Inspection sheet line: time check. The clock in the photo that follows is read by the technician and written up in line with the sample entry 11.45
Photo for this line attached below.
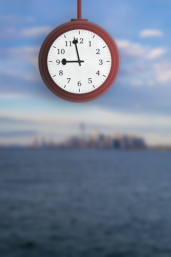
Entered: 8.58
